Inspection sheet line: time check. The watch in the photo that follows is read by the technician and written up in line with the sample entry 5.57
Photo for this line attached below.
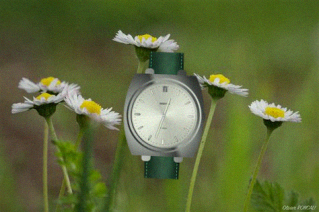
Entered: 12.33
